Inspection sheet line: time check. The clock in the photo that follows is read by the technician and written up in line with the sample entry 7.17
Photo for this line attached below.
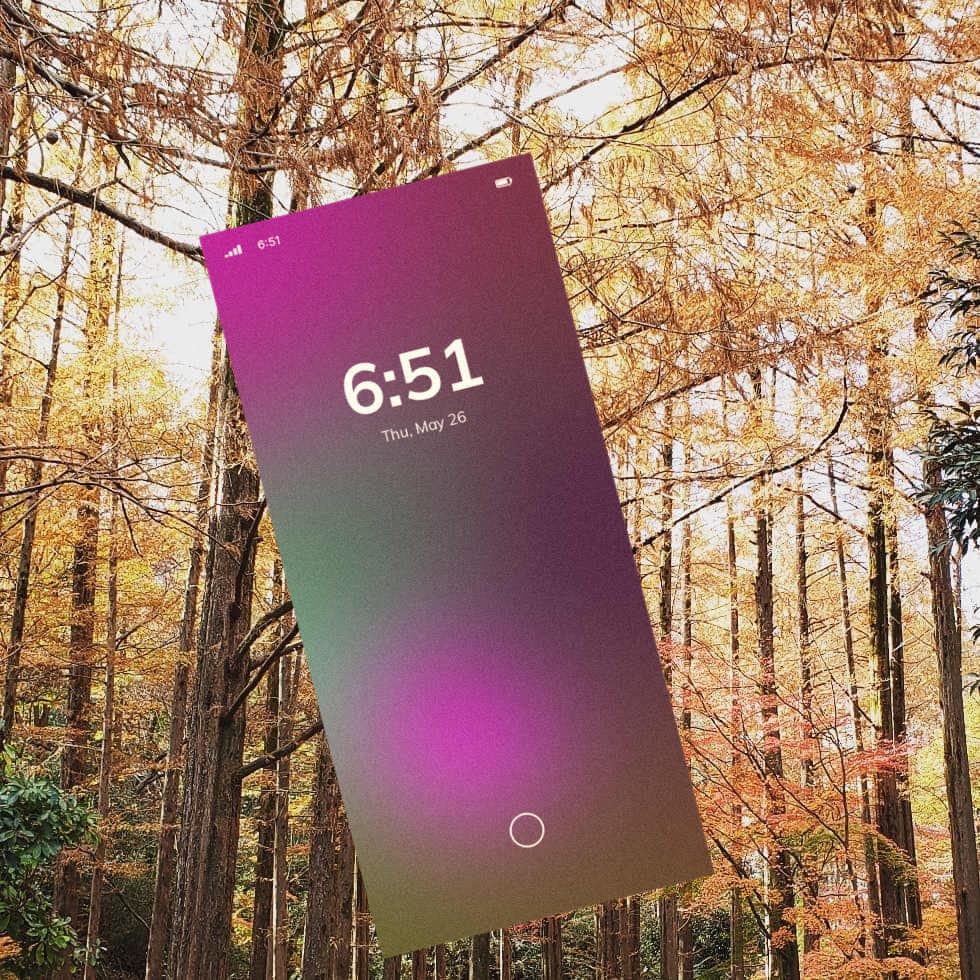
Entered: 6.51
